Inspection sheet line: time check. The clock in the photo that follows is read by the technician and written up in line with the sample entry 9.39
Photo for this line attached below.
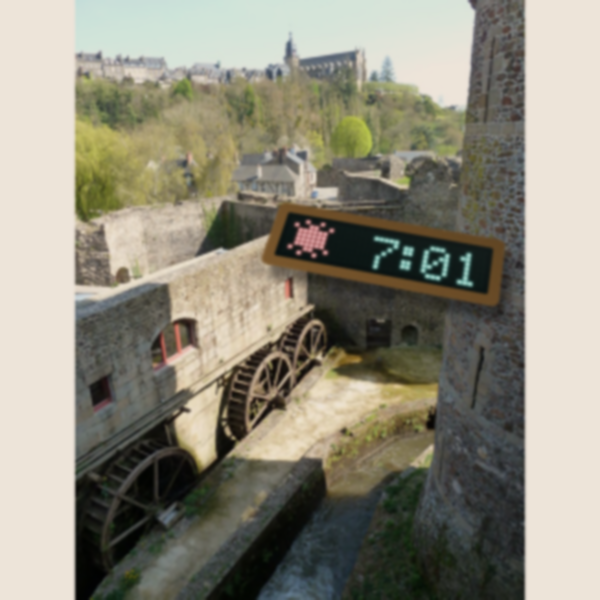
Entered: 7.01
